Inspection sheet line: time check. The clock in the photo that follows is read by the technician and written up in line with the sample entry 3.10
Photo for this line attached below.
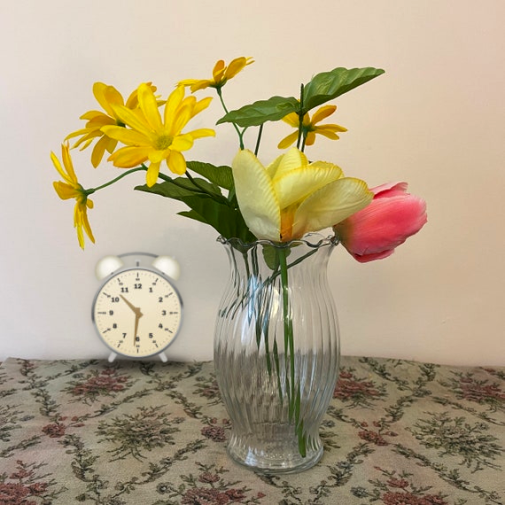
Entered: 10.31
